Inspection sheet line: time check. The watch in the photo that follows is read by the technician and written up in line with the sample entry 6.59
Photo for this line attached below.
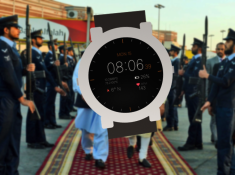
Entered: 8.06
